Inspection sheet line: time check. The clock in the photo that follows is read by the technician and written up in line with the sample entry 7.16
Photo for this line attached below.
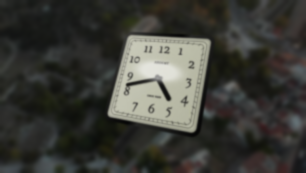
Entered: 4.42
